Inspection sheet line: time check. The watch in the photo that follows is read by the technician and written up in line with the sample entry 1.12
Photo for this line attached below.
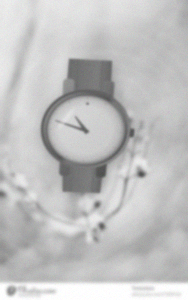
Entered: 10.48
